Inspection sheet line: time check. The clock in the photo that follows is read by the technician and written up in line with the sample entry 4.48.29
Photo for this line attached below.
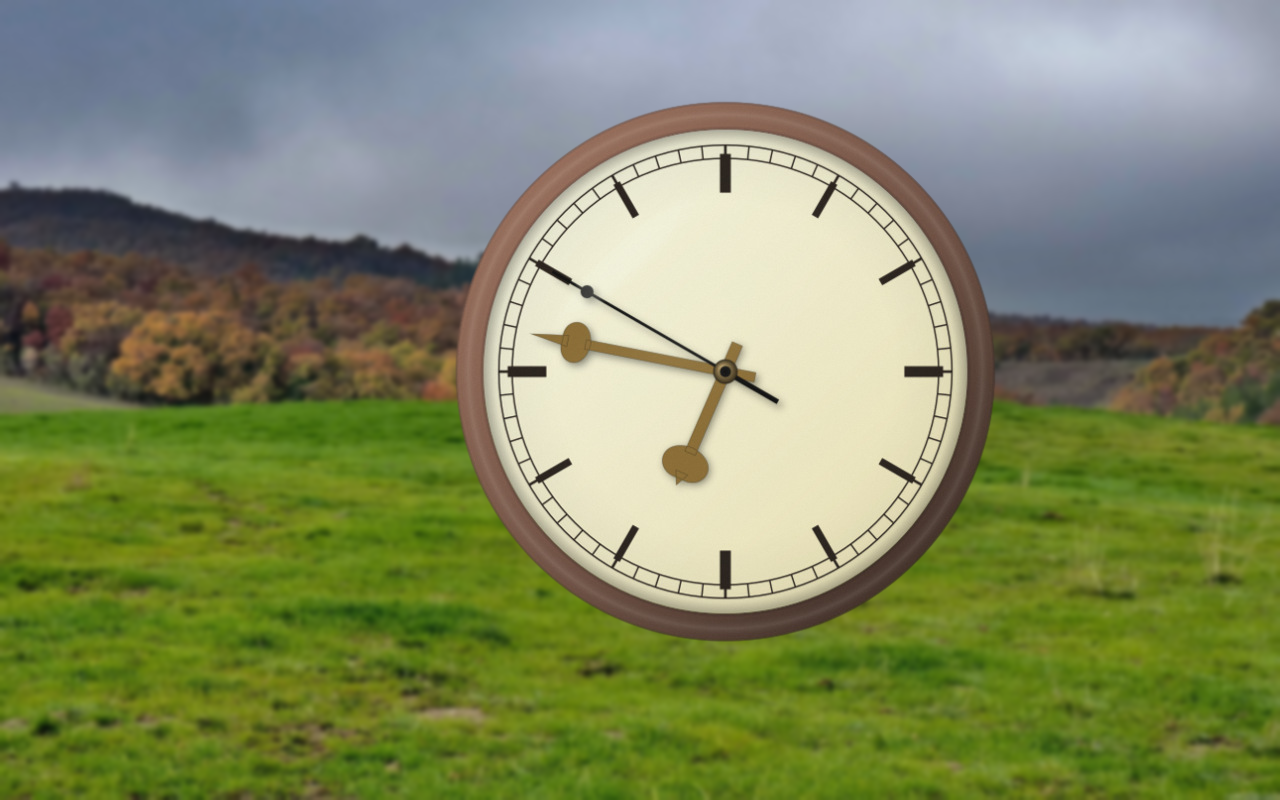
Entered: 6.46.50
